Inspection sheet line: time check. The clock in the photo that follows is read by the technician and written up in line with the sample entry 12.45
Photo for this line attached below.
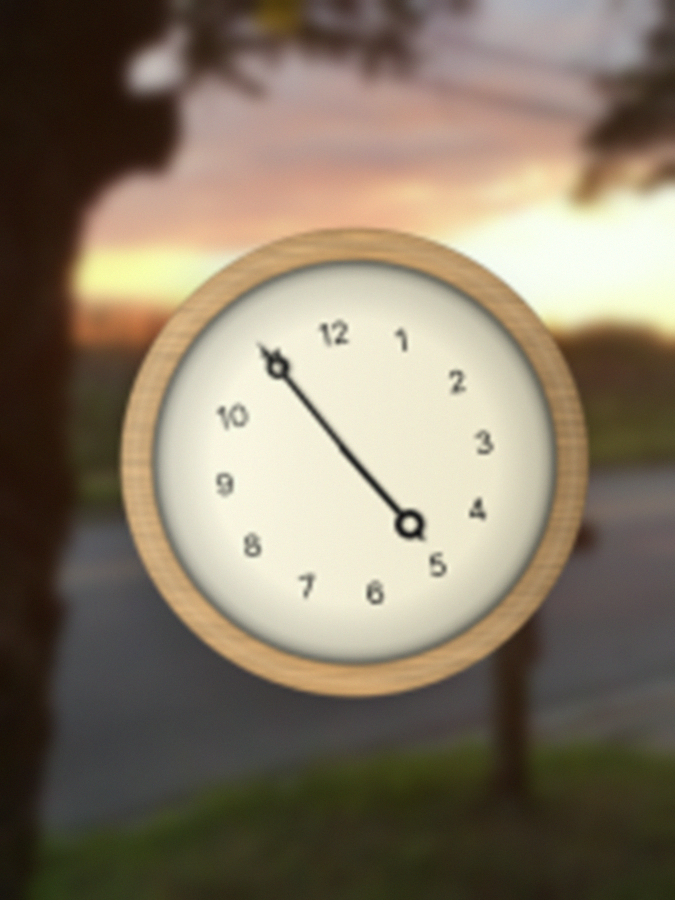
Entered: 4.55
